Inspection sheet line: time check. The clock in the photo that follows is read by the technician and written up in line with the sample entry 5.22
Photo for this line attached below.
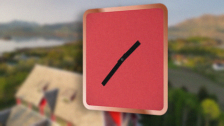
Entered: 1.37
